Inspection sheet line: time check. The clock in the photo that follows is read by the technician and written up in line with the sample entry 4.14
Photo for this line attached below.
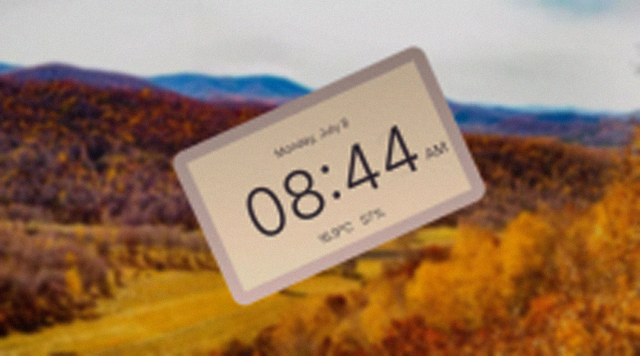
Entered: 8.44
